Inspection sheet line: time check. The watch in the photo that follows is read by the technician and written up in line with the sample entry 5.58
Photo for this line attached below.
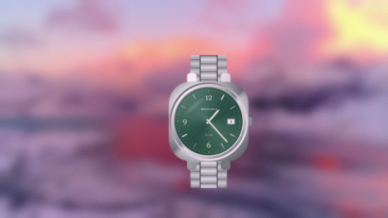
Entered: 1.23
